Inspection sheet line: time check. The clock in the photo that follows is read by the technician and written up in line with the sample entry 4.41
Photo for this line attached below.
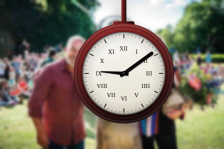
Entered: 9.09
